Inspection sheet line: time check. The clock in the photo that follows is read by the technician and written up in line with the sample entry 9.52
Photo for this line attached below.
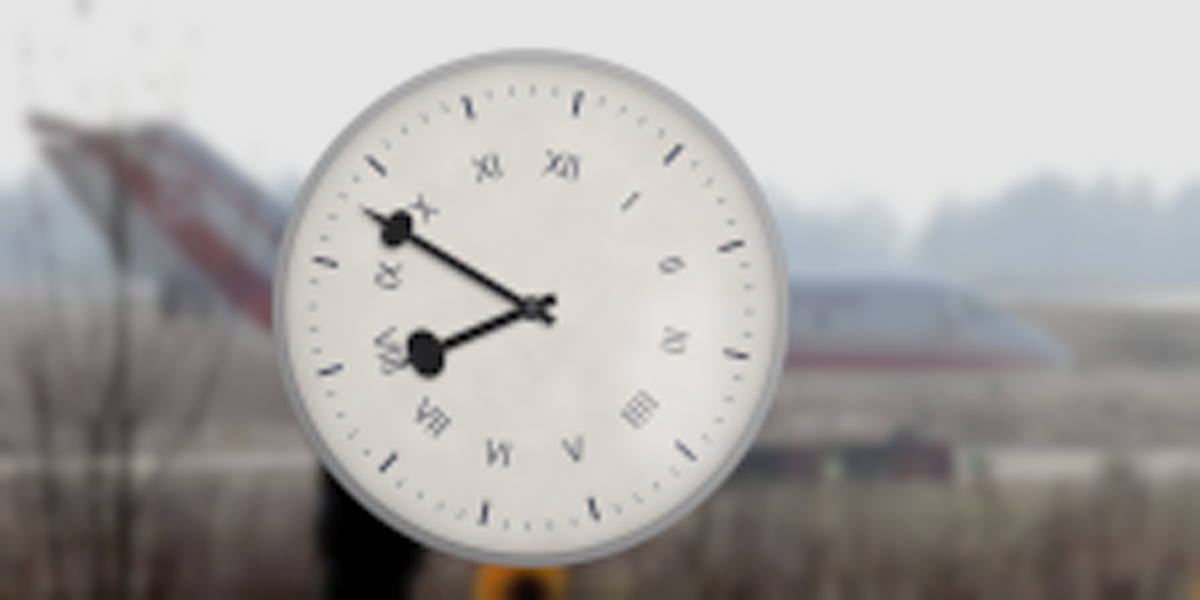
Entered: 7.48
